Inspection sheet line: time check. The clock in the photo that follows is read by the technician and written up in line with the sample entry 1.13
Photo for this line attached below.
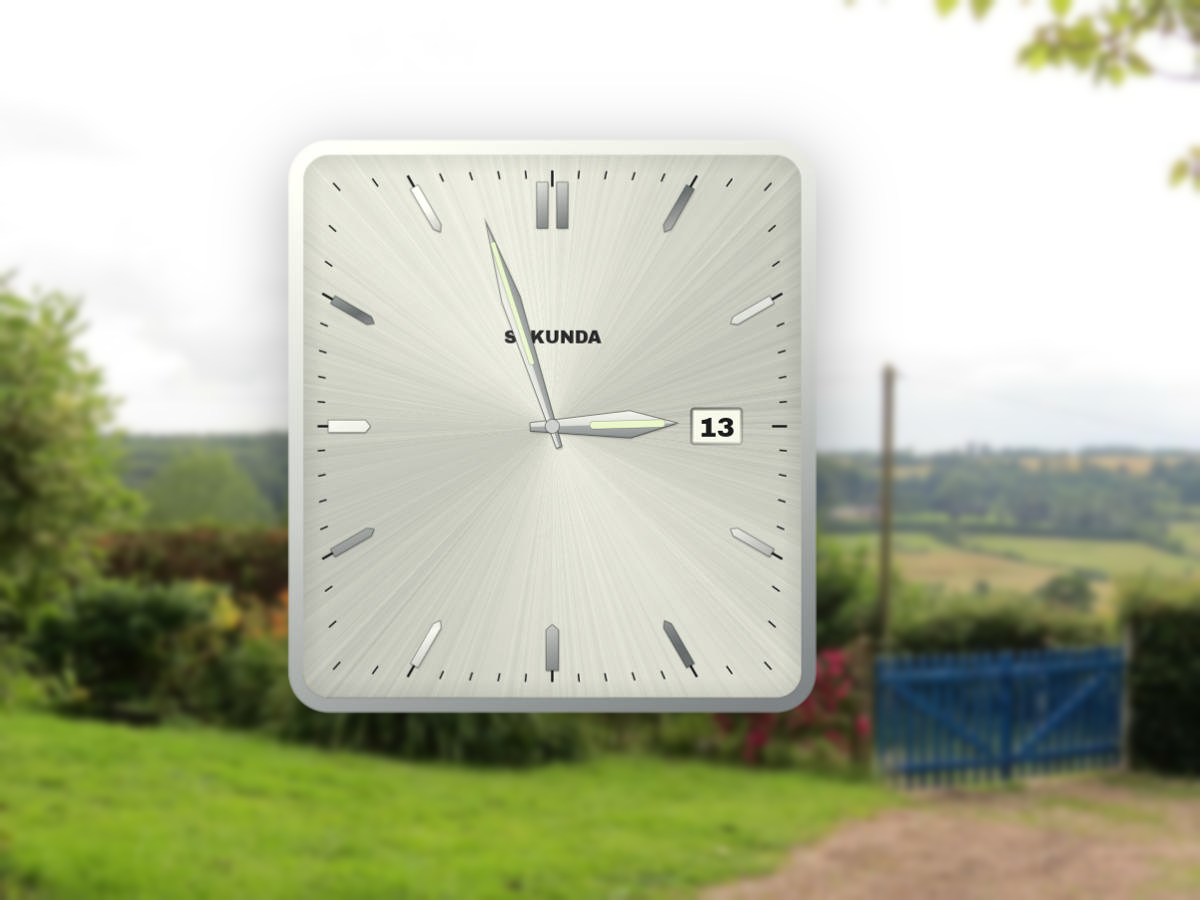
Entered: 2.57
